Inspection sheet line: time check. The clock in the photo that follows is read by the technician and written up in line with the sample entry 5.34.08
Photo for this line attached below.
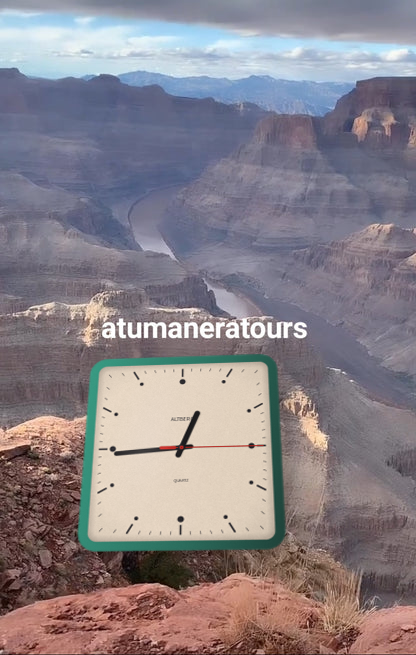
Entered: 12.44.15
